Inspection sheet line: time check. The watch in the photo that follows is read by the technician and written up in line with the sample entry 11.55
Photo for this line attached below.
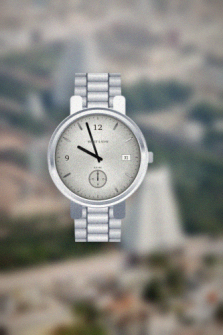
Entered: 9.57
